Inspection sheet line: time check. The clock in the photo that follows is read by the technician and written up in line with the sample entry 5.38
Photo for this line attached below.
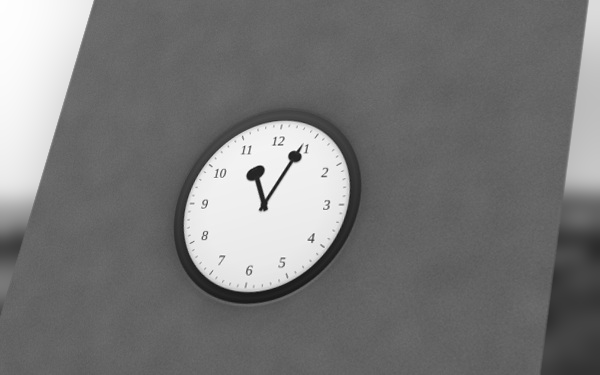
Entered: 11.04
